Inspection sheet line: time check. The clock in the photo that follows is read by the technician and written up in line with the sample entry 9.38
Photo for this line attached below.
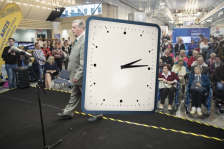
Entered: 2.14
